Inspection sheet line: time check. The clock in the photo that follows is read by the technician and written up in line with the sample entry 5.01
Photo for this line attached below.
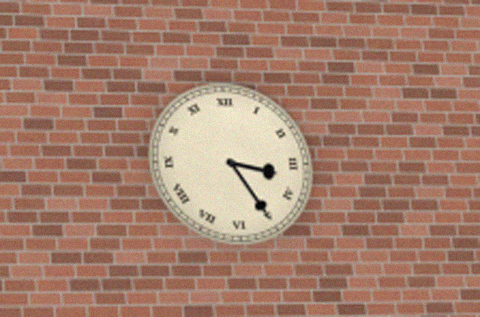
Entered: 3.25
